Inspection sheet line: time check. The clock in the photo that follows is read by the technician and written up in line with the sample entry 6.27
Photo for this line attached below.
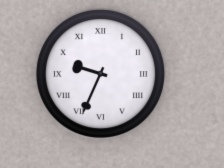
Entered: 9.34
